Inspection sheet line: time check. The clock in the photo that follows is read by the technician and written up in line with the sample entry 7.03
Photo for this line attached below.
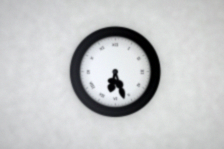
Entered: 6.27
